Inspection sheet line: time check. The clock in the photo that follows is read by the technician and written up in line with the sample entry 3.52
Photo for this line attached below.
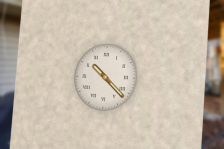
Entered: 10.22
